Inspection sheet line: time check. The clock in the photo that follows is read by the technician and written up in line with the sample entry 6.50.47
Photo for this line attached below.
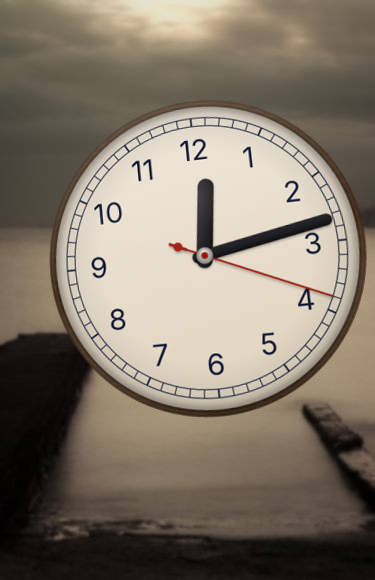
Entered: 12.13.19
